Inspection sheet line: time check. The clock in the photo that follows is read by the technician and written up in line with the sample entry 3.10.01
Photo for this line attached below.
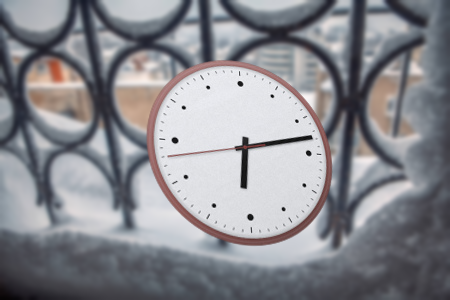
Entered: 6.12.43
